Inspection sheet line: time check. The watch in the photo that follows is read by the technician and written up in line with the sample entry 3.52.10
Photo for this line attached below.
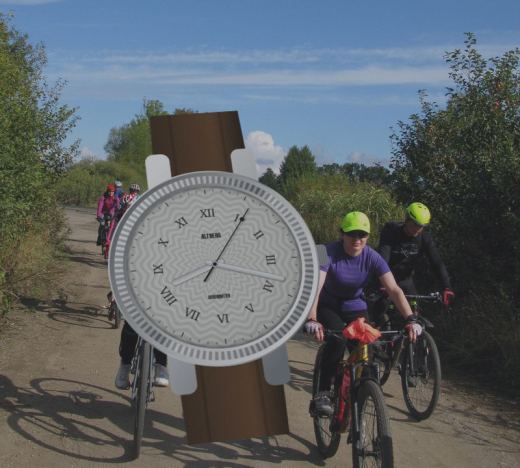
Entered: 8.18.06
